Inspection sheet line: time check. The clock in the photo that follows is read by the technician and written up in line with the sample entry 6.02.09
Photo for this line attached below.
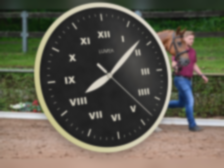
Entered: 8.08.23
